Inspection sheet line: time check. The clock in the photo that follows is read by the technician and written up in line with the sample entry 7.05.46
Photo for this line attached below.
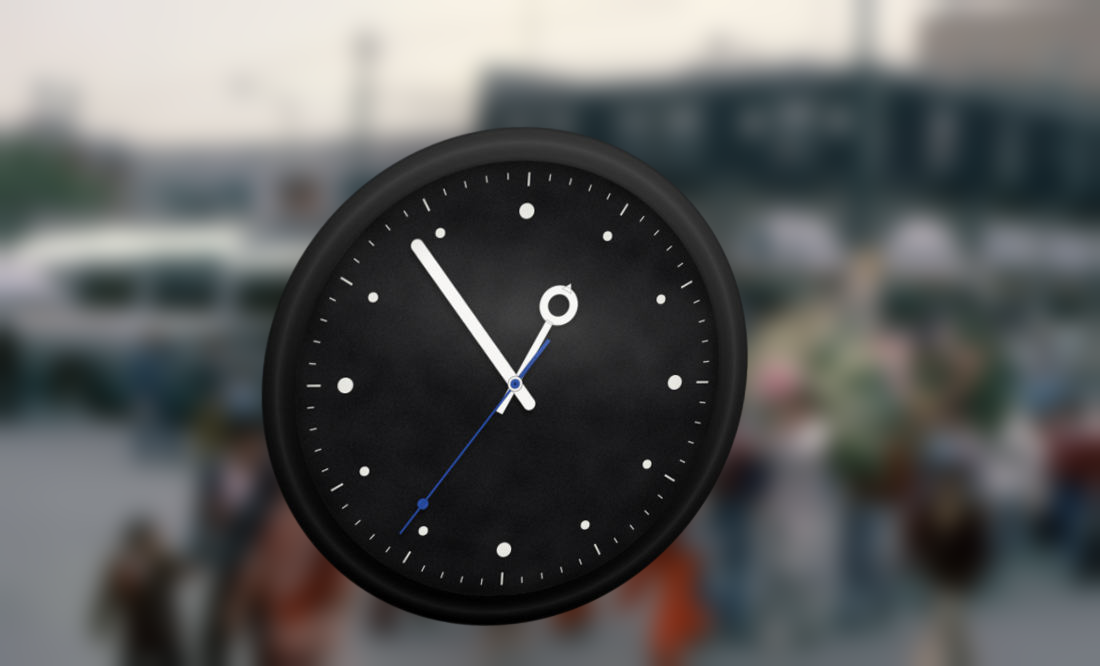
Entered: 12.53.36
